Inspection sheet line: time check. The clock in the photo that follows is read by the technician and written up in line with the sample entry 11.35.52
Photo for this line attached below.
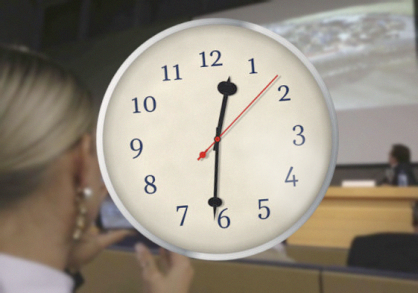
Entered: 12.31.08
